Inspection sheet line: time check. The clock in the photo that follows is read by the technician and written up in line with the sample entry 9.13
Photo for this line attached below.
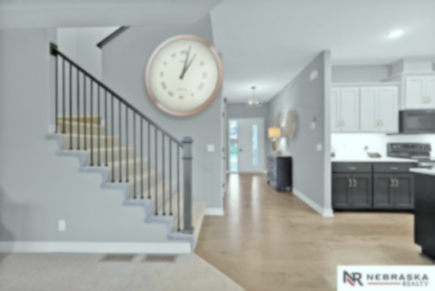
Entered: 1.02
